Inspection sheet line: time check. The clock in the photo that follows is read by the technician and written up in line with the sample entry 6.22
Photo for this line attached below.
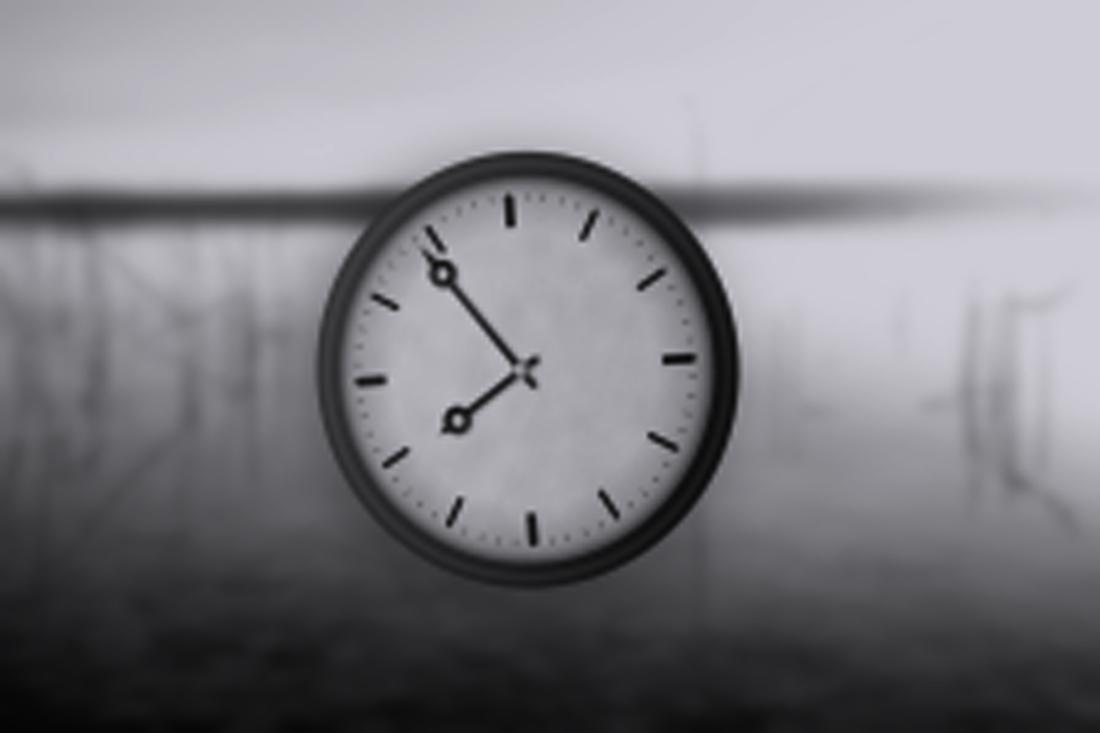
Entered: 7.54
